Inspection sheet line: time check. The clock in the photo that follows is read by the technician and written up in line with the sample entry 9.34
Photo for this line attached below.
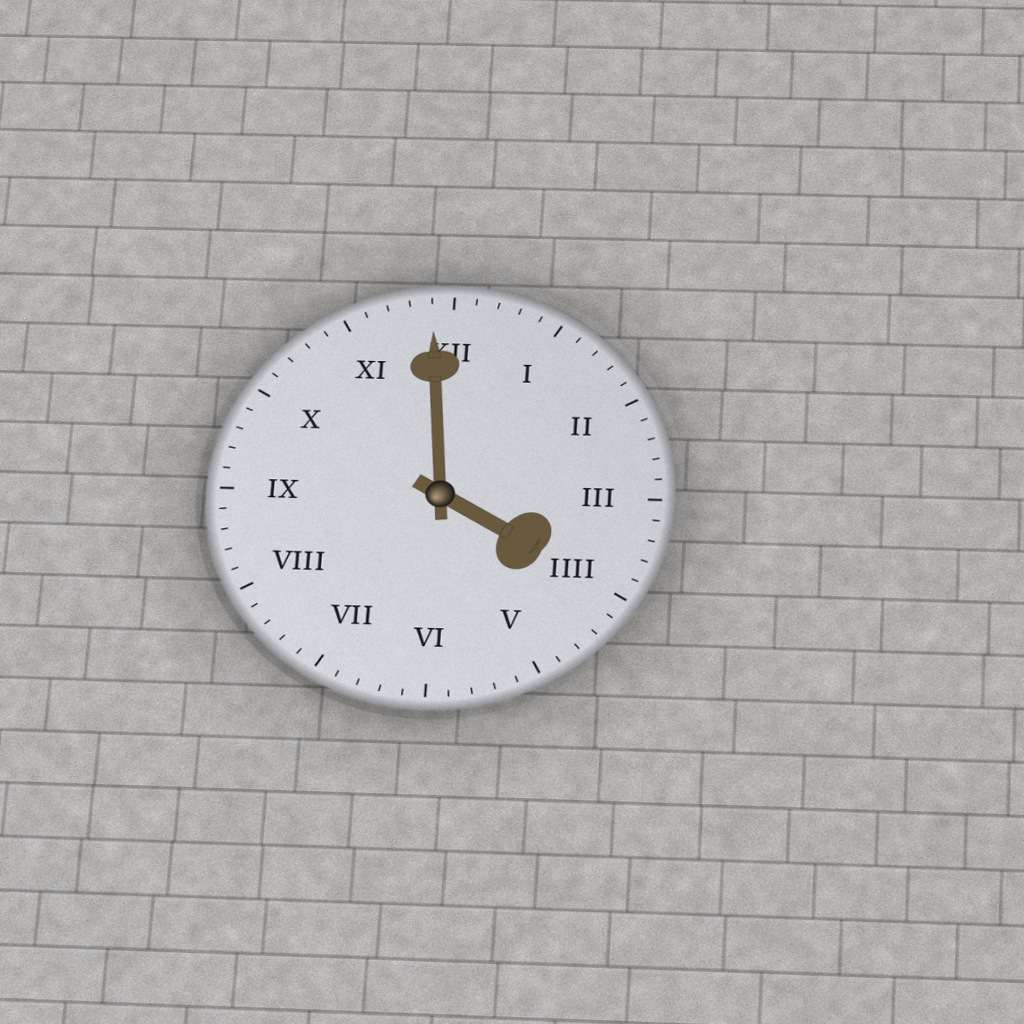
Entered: 3.59
